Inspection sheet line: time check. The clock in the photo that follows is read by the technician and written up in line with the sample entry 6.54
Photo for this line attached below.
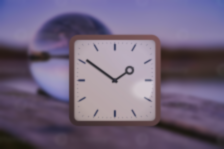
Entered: 1.51
